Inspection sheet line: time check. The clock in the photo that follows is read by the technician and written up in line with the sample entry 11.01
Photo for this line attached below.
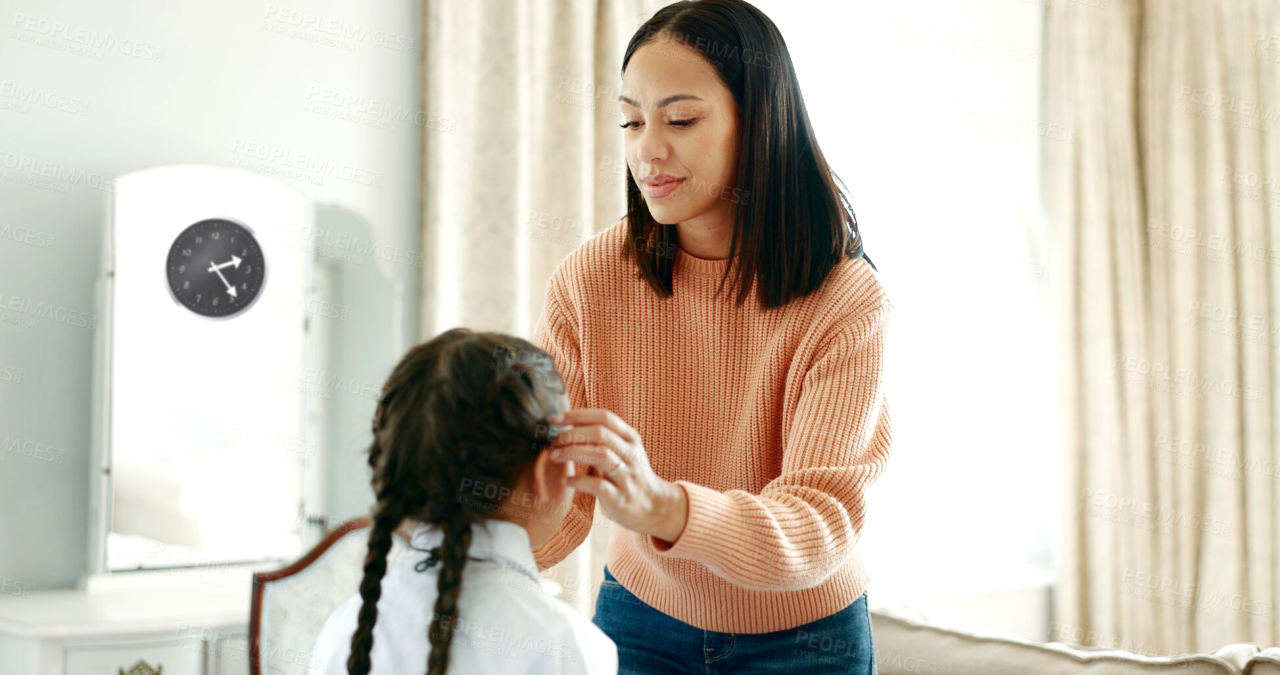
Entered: 2.24
